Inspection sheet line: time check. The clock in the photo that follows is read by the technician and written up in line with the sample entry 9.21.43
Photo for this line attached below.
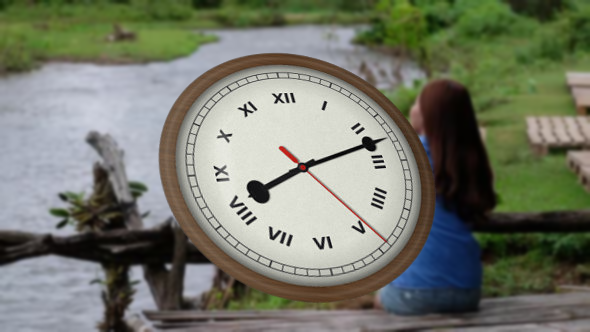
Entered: 8.12.24
